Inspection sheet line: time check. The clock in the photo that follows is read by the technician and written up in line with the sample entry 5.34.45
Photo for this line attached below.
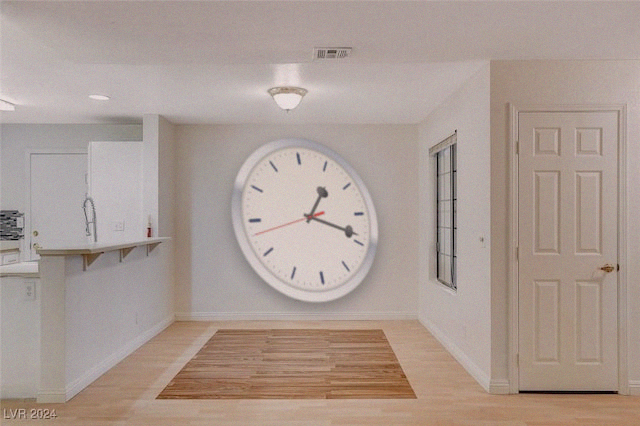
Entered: 1.18.43
